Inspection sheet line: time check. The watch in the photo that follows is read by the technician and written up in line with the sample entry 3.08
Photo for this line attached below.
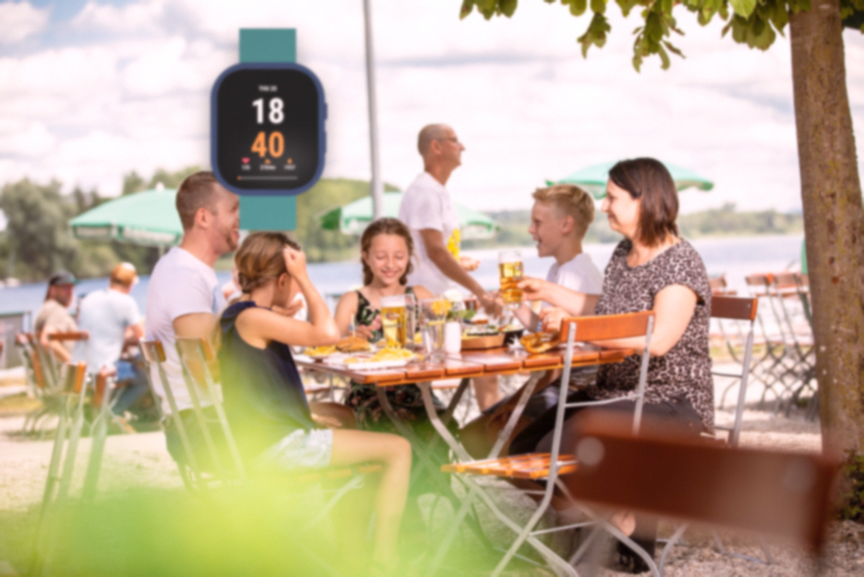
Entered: 18.40
